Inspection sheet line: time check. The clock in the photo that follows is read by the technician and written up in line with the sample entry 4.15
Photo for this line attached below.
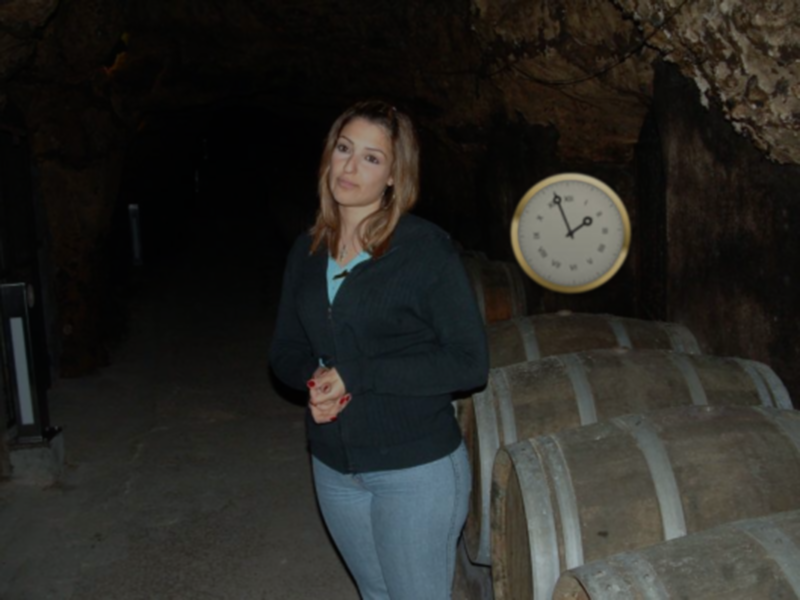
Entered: 1.57
